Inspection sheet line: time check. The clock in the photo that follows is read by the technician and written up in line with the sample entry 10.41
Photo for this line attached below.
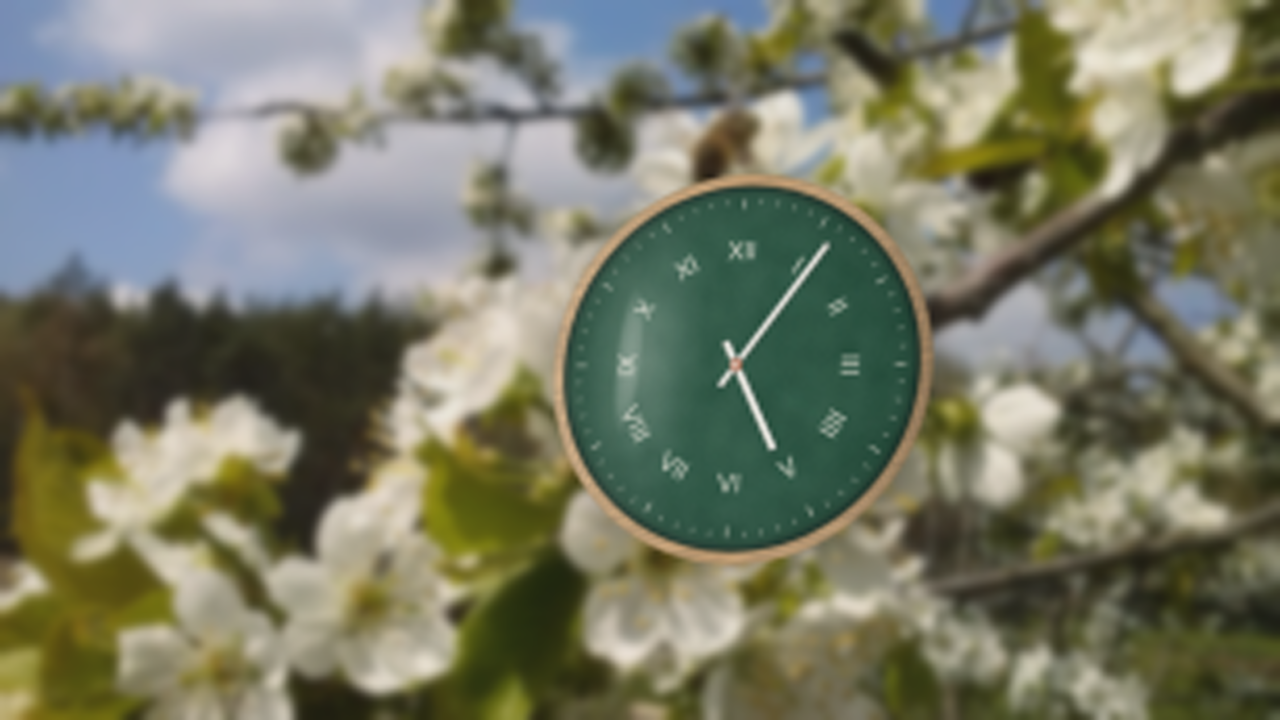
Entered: 5.06
